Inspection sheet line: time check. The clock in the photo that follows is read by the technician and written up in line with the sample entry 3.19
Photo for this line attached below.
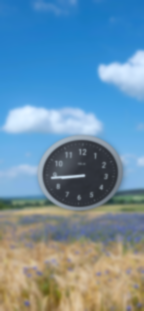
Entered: 8.44
